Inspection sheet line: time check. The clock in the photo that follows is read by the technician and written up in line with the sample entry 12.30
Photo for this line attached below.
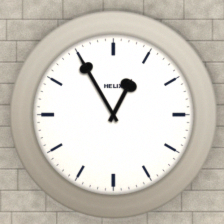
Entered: 12.55
